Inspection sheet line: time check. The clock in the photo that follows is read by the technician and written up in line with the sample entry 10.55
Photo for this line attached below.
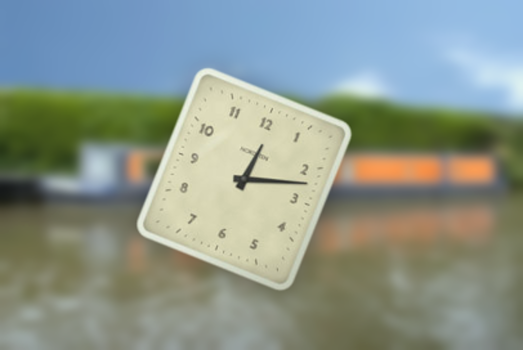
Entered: 12.12
